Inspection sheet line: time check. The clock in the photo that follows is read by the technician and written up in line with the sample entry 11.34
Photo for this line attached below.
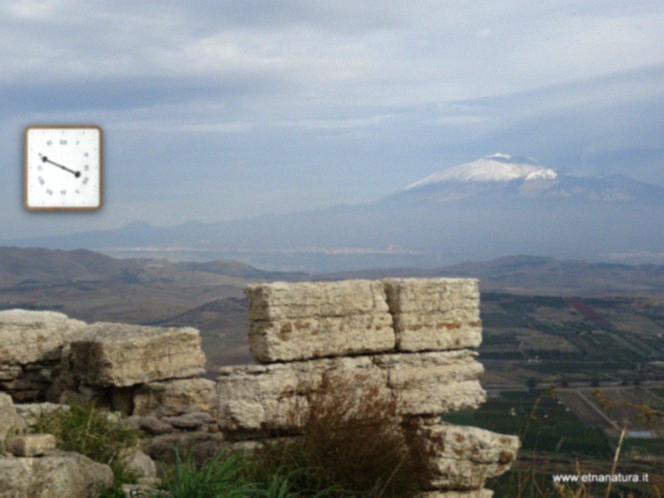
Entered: 3.49
